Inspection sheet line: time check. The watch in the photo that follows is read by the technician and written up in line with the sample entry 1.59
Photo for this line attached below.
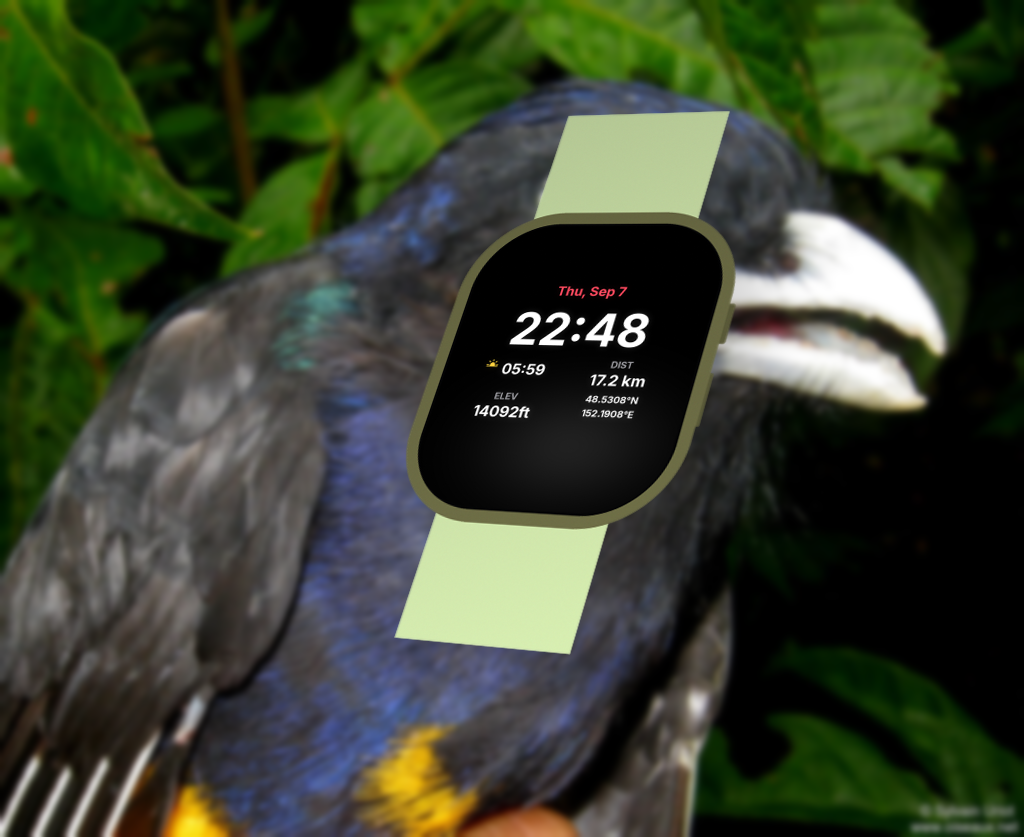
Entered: 22.48
